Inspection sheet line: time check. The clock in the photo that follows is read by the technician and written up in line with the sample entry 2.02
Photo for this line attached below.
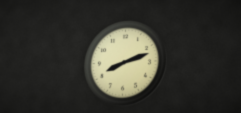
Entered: 8.12
